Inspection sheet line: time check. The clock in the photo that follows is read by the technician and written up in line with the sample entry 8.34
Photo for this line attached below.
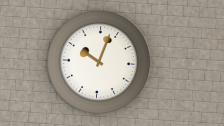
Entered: 10.03
